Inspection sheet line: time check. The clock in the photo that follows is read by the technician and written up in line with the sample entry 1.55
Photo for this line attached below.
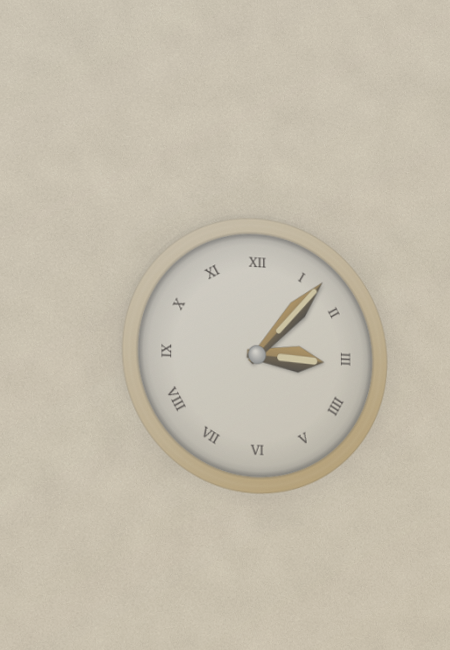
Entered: 3.07
